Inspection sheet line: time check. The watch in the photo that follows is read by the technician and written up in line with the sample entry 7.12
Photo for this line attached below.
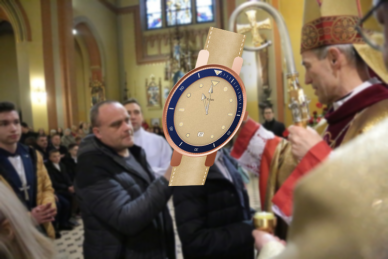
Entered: 10.59
